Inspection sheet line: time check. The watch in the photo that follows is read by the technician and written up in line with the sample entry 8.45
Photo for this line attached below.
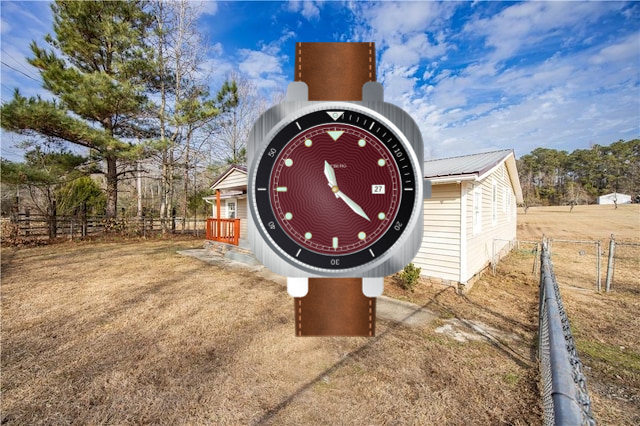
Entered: 11.22
